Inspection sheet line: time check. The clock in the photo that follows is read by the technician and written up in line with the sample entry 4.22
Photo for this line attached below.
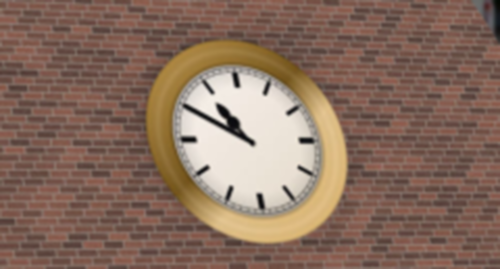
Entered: 10.50
